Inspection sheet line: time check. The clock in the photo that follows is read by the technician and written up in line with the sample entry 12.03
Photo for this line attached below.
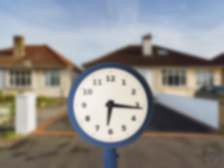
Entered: 6.16
